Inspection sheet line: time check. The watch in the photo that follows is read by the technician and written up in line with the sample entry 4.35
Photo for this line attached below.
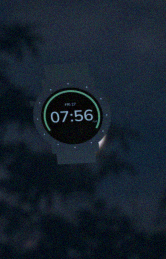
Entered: 7.56
